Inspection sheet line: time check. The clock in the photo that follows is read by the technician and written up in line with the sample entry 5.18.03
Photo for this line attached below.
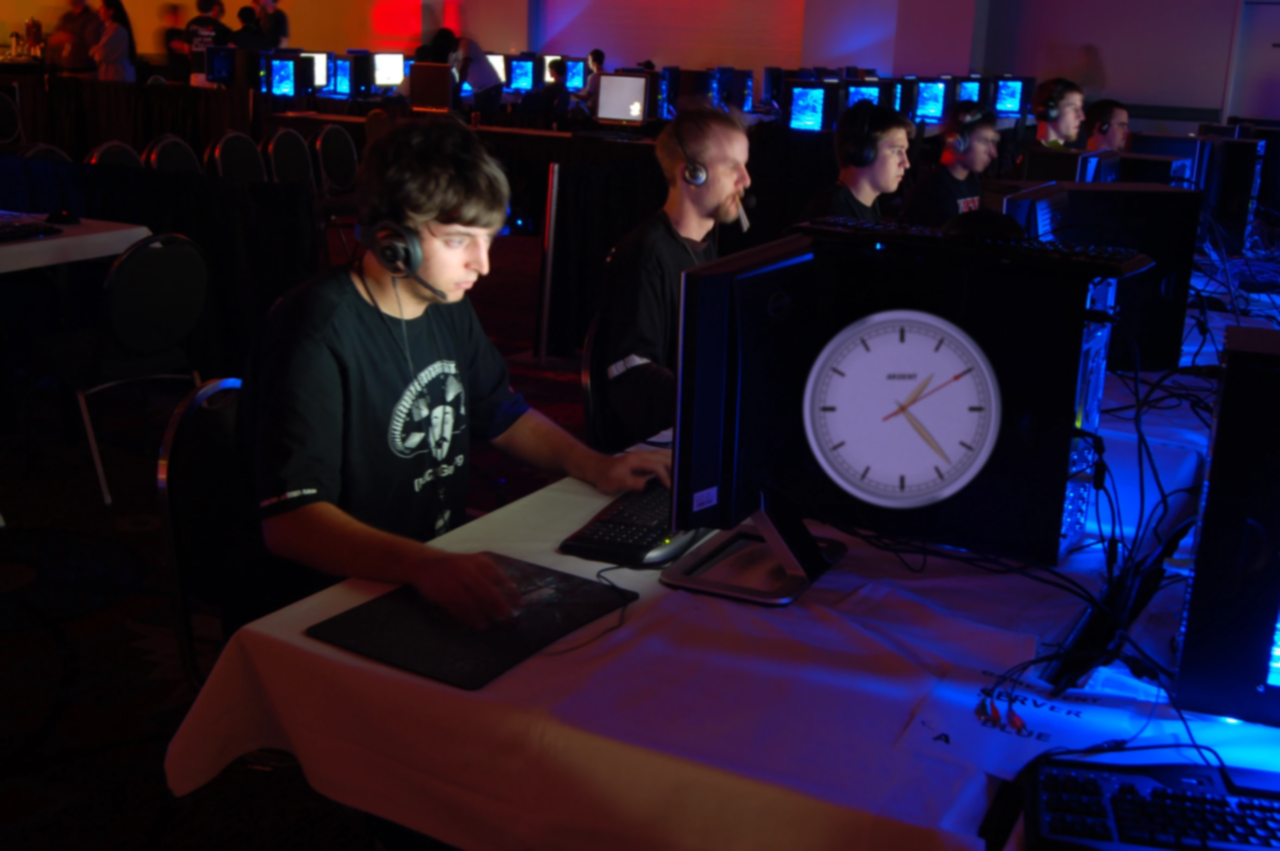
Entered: 1.23.10
